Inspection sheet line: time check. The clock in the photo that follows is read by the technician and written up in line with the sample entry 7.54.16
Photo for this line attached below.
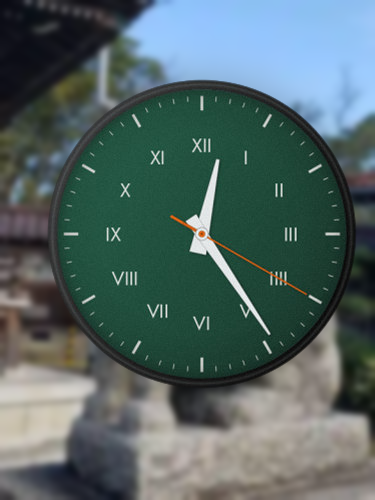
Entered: 12.24.20
